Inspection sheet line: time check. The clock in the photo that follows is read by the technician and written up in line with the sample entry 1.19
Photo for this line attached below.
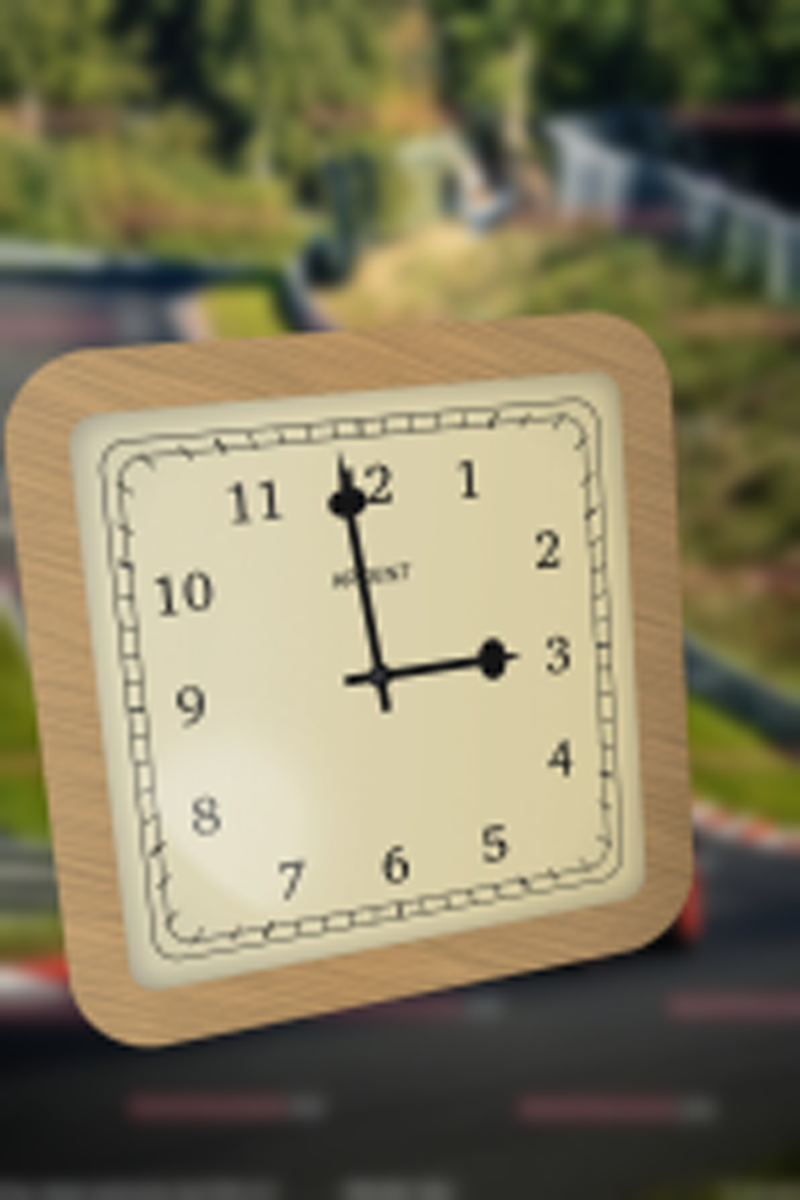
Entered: 2.59
